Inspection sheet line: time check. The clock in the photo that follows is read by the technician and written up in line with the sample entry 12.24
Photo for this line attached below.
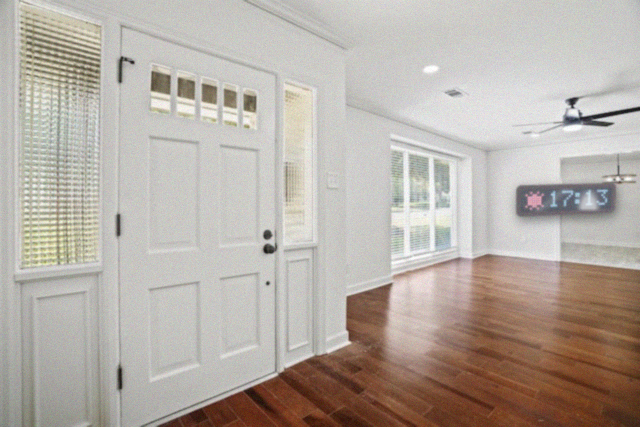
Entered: 17.13
